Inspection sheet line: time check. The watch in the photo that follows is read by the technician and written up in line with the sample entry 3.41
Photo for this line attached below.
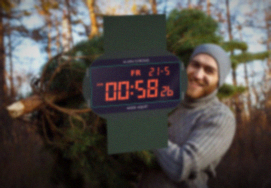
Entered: 0.58
